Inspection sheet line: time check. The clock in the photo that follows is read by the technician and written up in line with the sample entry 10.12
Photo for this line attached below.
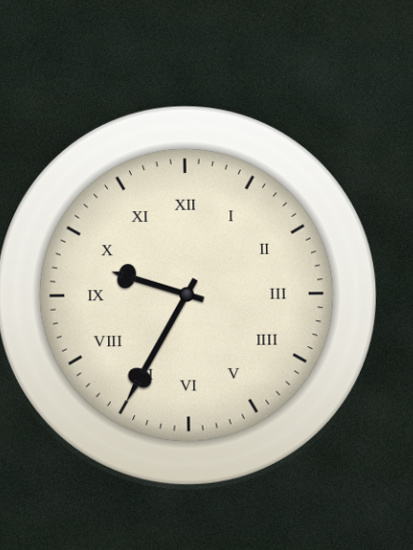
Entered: 9.35
